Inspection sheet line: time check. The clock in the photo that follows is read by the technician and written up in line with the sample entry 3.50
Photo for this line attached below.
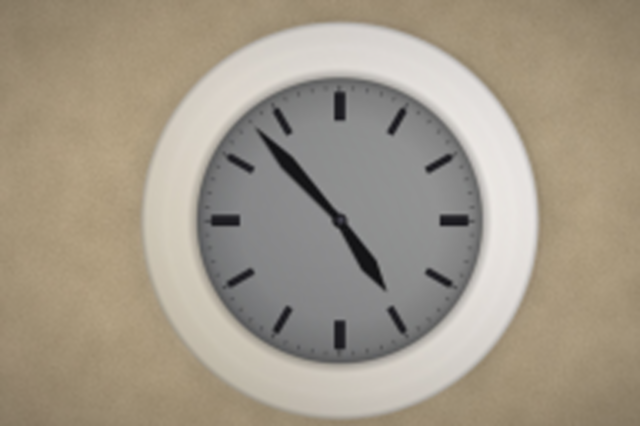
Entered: 4.53
